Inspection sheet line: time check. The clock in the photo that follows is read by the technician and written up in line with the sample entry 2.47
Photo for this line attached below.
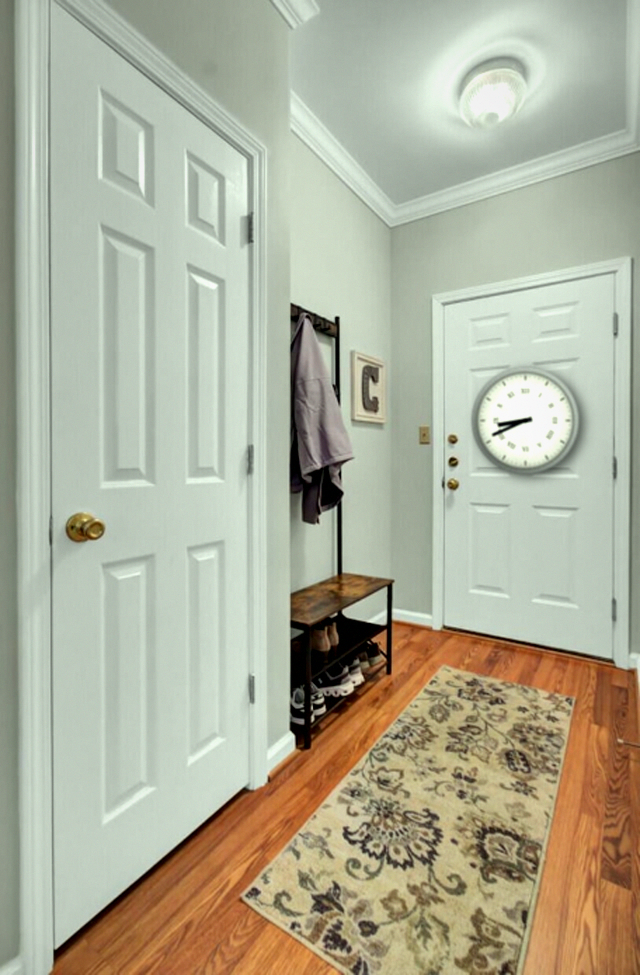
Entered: 8.41
